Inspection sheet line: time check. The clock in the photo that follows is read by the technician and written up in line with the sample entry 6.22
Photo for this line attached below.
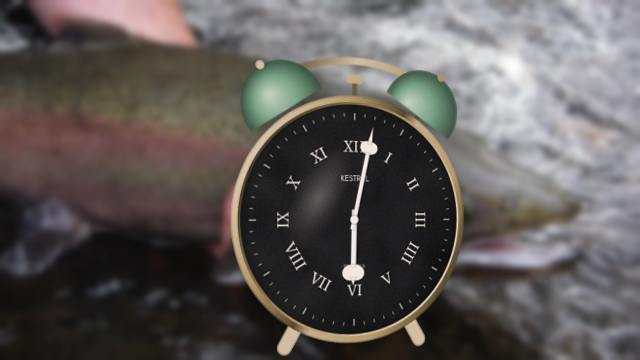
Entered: 6.02
